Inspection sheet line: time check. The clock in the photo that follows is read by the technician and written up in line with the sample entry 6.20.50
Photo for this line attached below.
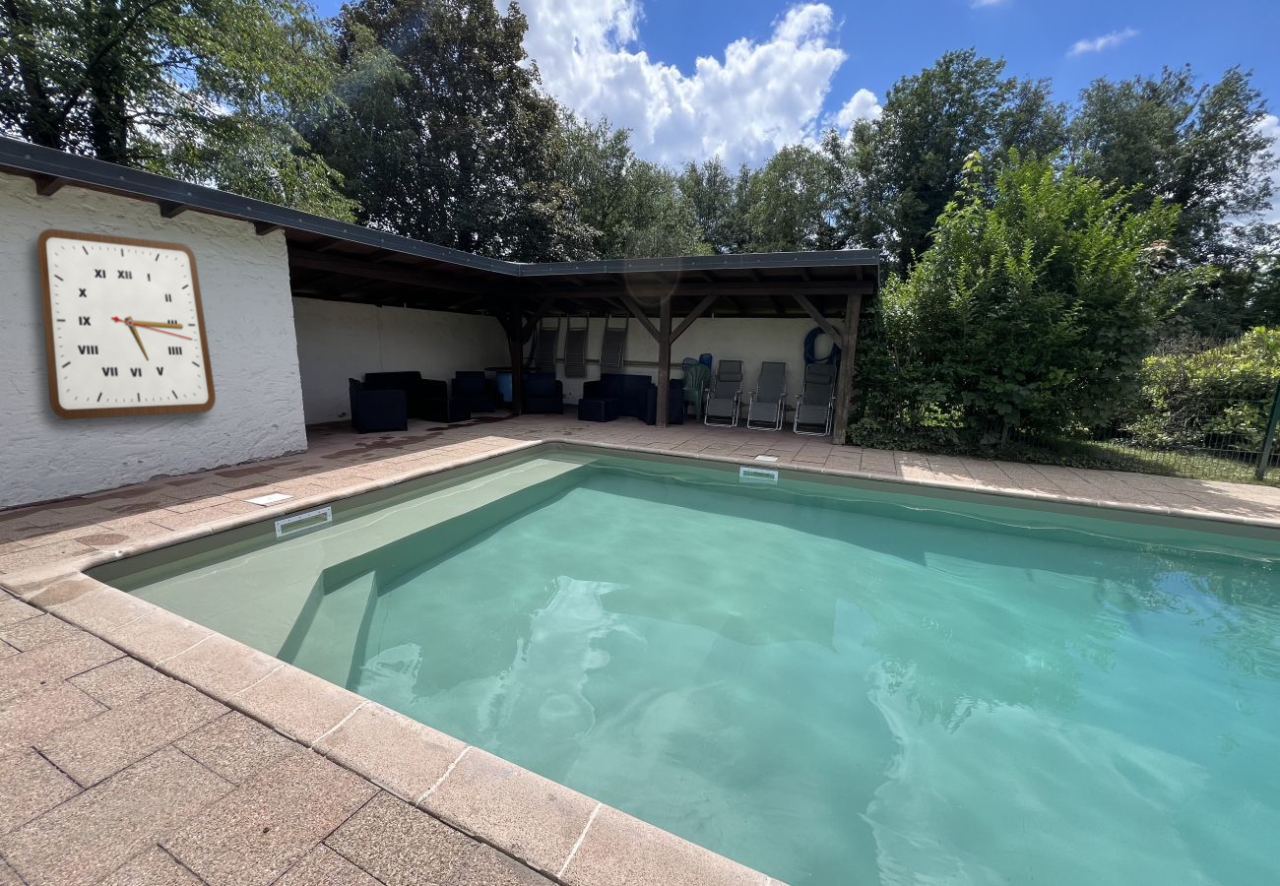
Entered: 5.15.17
